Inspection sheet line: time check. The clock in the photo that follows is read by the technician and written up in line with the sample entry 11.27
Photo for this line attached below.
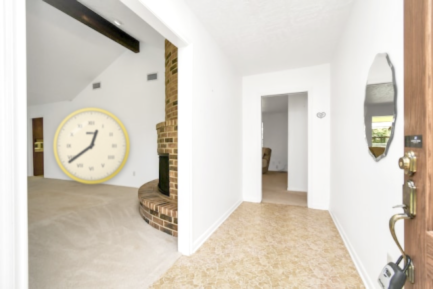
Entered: 12.39
